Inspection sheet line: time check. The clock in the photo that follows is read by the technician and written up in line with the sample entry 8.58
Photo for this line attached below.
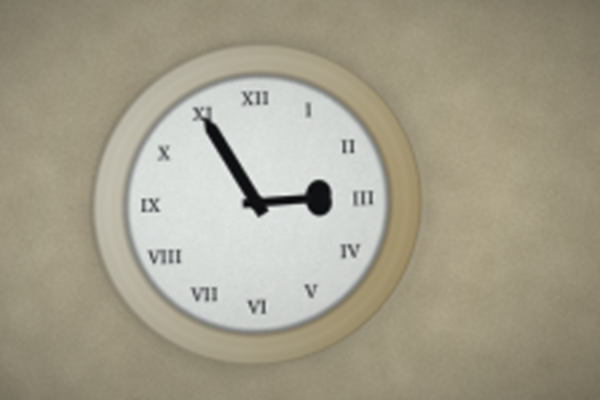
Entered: 2.55
